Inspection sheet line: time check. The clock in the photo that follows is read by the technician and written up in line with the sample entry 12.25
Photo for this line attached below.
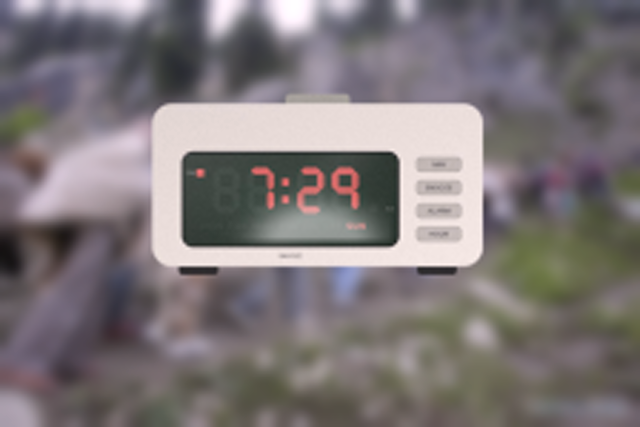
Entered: 7.29
